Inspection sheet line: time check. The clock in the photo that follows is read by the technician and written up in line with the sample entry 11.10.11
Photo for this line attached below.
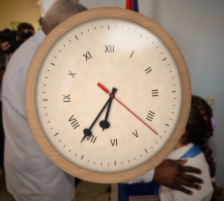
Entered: 6.36.22
